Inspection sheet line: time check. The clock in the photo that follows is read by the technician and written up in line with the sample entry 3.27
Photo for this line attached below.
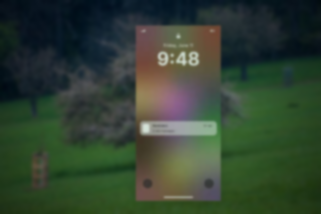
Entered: 9.48
